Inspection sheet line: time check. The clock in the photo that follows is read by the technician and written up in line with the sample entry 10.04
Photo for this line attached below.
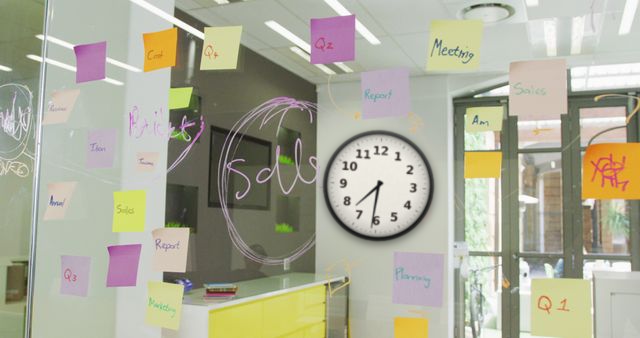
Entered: 7.31
